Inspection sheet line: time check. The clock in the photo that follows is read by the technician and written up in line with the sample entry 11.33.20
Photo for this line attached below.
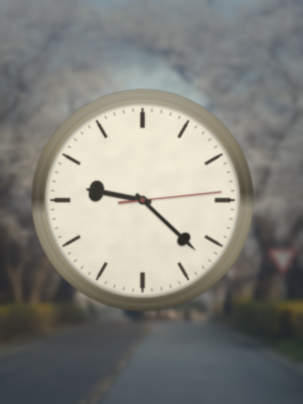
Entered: 9.22.14
